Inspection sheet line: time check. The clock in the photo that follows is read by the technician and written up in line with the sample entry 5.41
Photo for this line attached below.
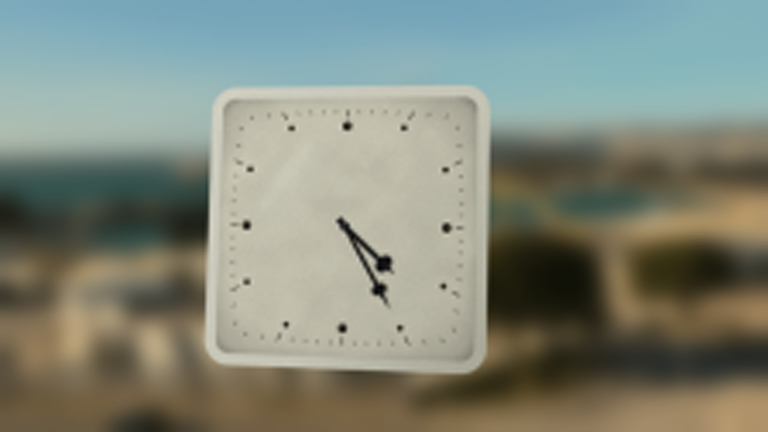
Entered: 4.25
